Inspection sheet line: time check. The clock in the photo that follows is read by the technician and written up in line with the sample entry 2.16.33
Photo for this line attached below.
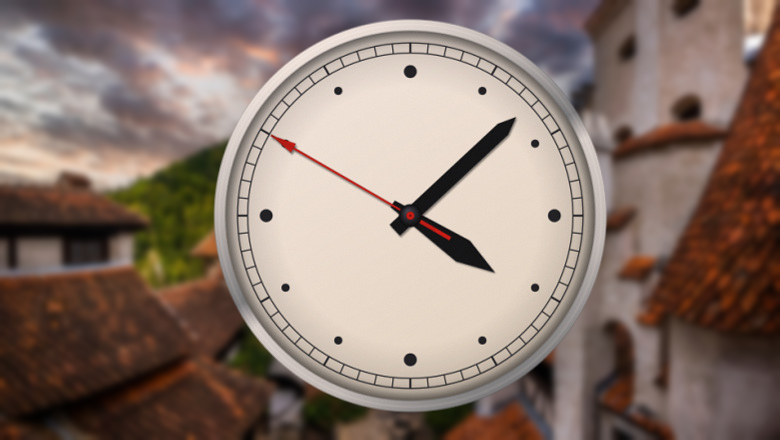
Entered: 4.07.50
